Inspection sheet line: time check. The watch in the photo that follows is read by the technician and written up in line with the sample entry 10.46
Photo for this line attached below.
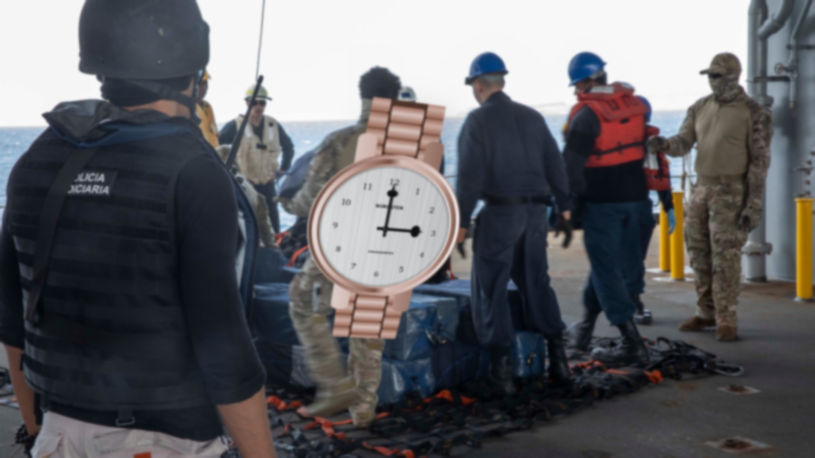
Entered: 3.00
